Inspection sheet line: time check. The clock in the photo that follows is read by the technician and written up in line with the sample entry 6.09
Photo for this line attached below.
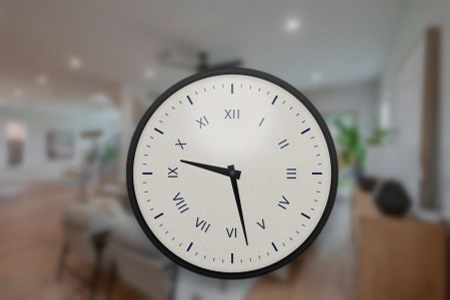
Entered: 9.28
